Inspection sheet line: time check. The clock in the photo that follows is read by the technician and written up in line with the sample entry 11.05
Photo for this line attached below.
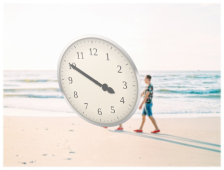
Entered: 3.50
